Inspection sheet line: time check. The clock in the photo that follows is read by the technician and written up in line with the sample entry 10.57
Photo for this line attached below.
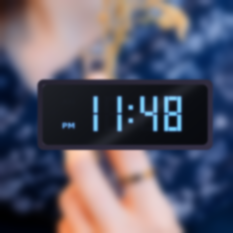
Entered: 11.48
